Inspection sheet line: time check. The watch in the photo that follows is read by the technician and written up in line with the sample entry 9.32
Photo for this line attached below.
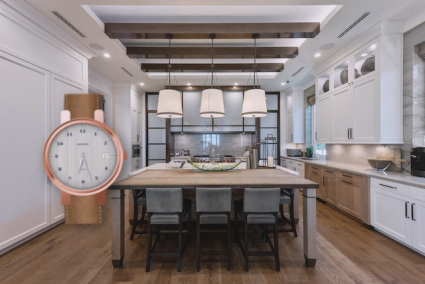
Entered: 6.27
